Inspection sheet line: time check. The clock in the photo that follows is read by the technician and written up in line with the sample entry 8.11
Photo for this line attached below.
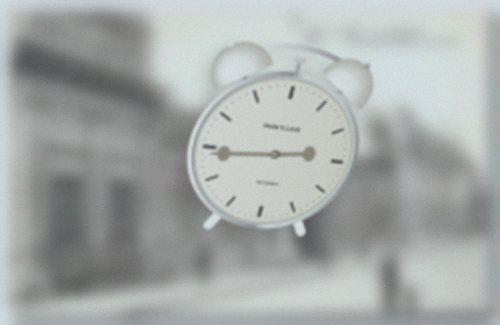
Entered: 2.44
